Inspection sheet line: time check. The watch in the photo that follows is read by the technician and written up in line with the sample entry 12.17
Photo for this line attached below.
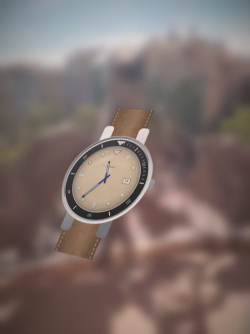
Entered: 11.36
